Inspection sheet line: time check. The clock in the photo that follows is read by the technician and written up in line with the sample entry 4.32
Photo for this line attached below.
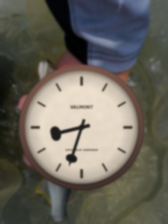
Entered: 8.33
